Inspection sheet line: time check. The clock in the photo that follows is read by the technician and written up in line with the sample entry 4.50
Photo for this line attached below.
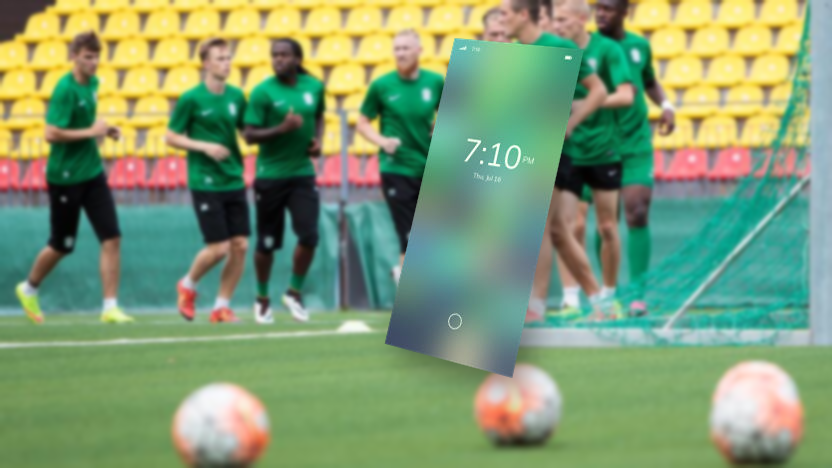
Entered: 7.10
